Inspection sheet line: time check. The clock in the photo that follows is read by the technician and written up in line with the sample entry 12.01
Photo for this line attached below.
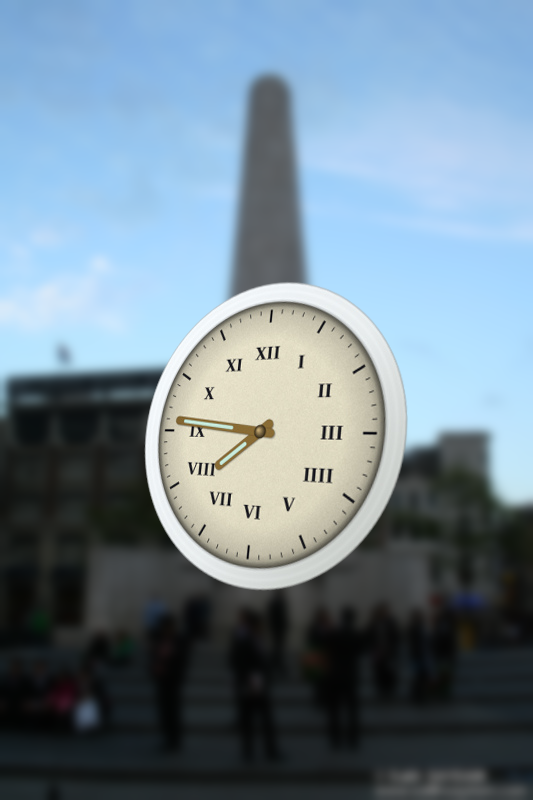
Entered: 7.46
